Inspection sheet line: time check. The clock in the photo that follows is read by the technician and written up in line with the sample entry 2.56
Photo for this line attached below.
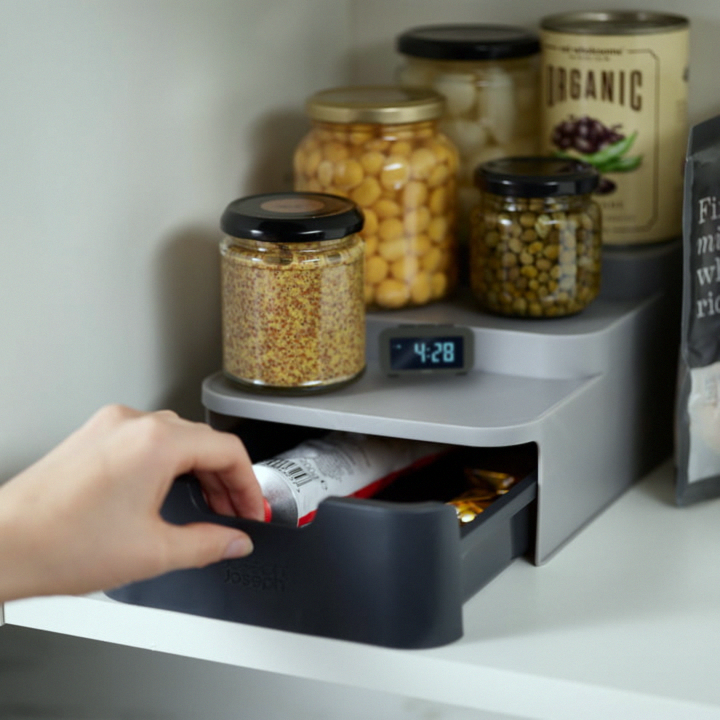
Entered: 4.28
